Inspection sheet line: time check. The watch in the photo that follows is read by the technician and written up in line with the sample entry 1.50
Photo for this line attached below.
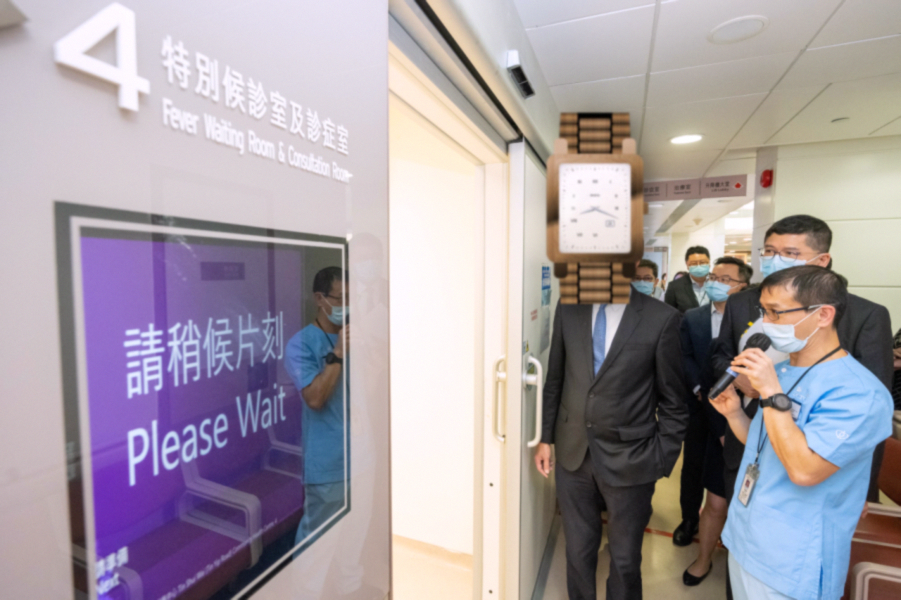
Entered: 8.19
